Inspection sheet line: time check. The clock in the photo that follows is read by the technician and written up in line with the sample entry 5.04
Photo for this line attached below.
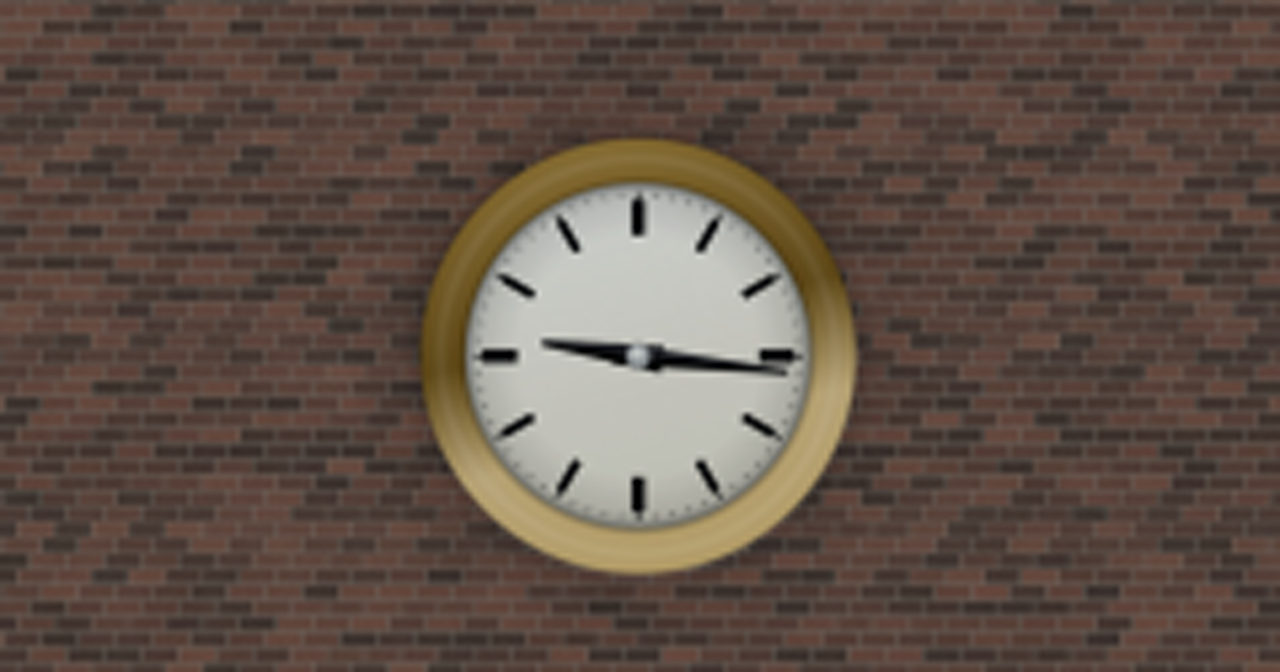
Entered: 9.16
